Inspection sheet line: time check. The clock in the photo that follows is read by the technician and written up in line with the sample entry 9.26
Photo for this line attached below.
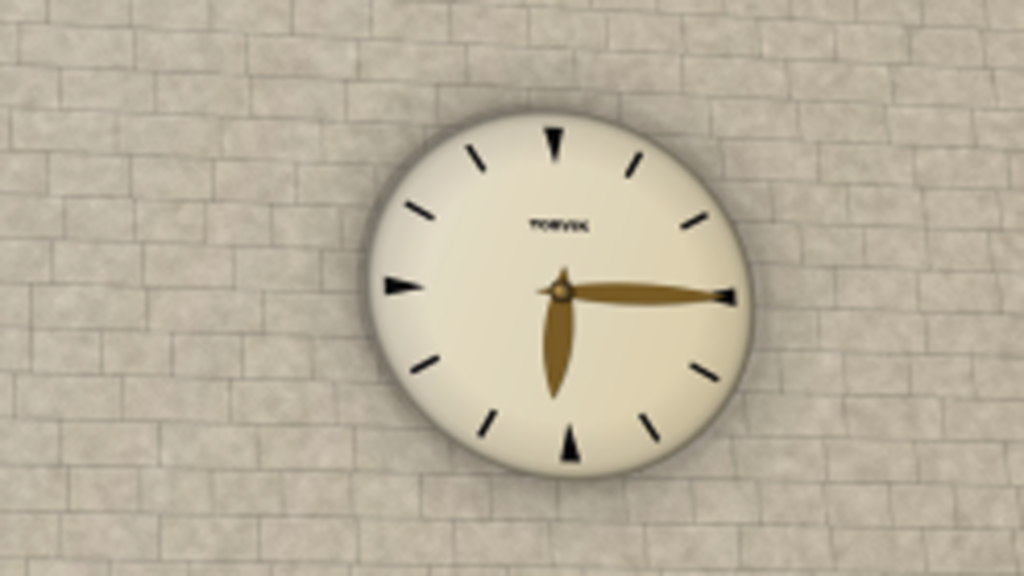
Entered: 6.15
